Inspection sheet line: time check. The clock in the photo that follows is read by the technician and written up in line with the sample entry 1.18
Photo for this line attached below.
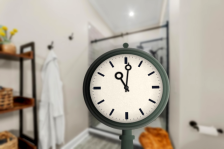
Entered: 11.01
